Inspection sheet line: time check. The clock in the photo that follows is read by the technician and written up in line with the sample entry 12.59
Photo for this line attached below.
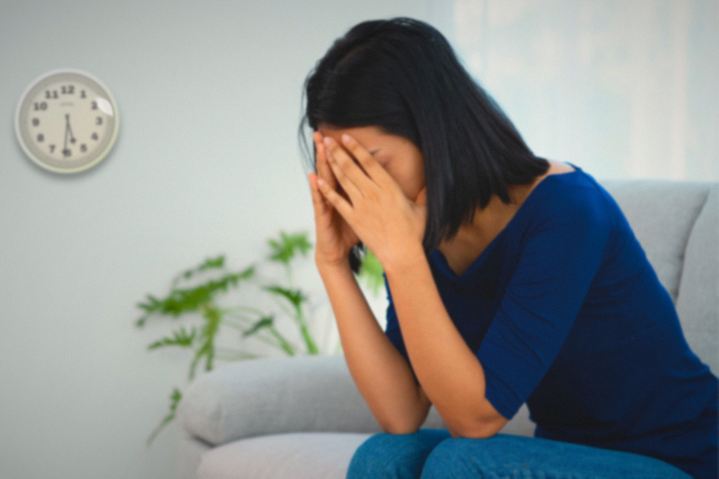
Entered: 5.31
